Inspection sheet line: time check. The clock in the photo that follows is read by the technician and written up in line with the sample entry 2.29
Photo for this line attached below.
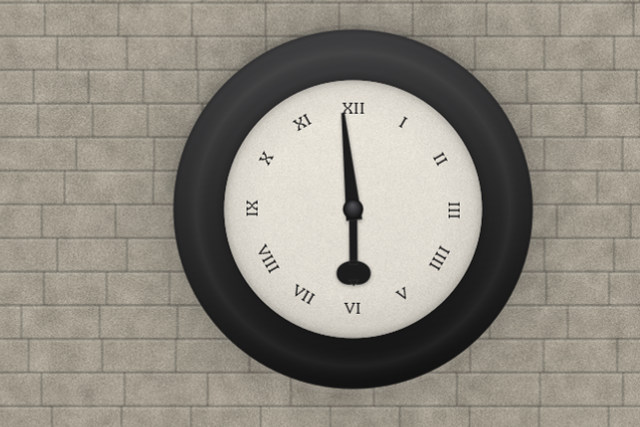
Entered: 5.59
